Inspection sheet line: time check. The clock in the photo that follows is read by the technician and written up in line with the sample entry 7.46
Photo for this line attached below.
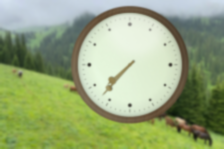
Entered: 7.37
